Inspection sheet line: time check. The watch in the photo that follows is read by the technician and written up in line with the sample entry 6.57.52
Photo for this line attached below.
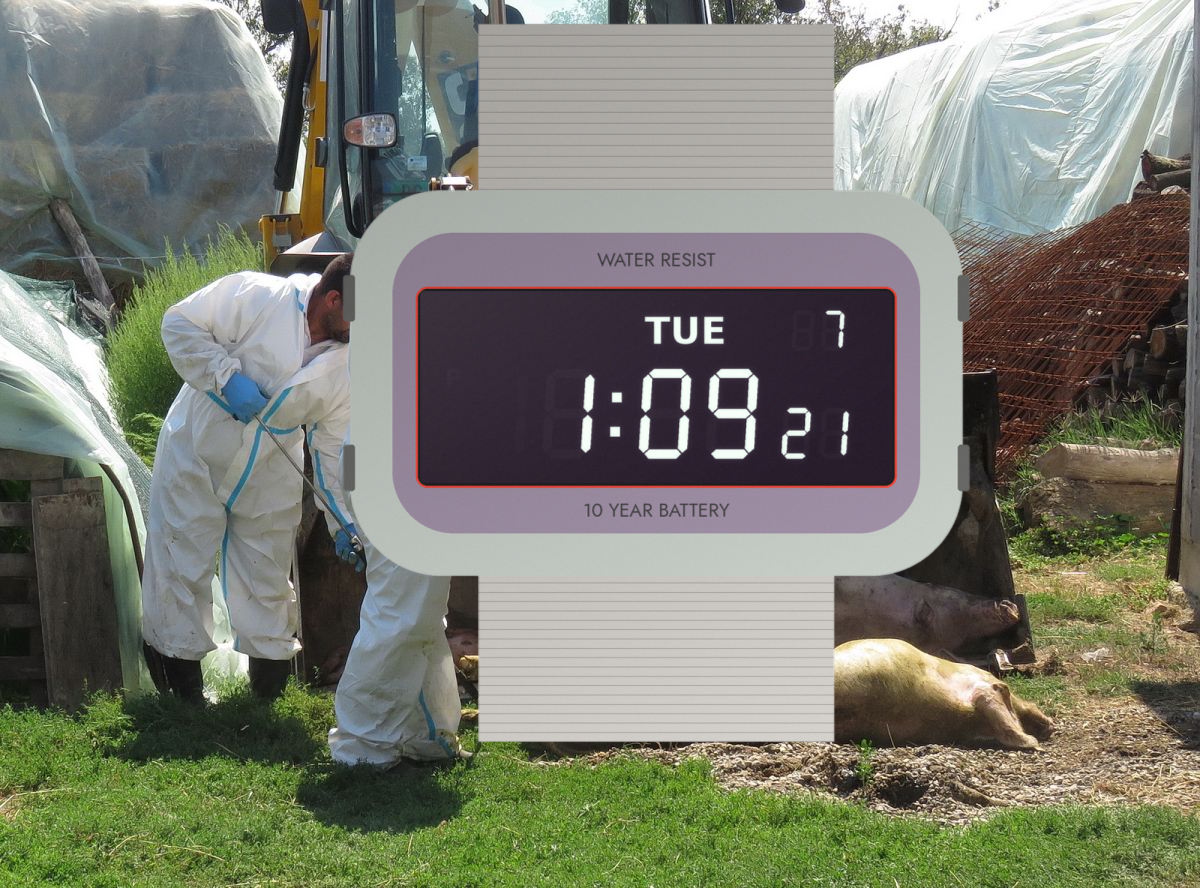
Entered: 1.09.21
